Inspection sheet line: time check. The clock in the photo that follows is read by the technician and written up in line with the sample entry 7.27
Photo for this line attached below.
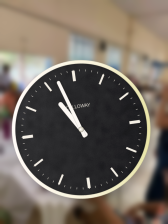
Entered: 10.57
